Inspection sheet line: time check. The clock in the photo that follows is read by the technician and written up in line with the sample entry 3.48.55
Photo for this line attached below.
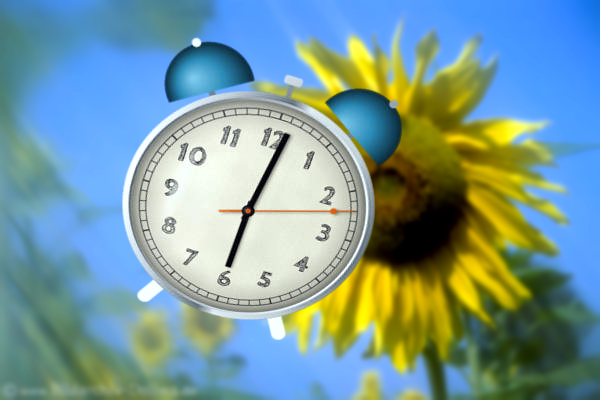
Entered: 6.01.12
